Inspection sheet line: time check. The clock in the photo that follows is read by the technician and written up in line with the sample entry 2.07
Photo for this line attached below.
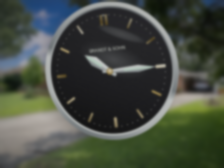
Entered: 10.15
